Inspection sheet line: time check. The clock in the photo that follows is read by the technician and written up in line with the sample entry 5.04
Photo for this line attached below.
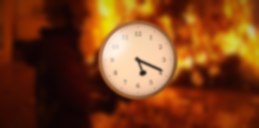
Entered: 5.19
